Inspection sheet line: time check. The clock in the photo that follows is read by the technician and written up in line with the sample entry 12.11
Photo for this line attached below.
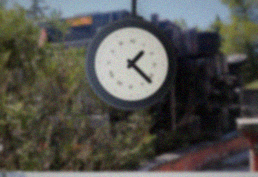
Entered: 1.22
